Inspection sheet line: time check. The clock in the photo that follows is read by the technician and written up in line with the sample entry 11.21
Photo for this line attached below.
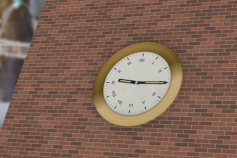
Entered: 9.15
